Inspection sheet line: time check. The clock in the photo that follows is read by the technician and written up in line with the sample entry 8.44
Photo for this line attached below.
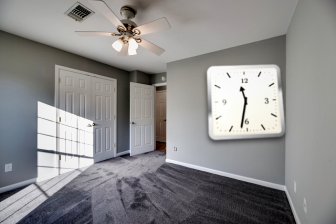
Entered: 11.32
